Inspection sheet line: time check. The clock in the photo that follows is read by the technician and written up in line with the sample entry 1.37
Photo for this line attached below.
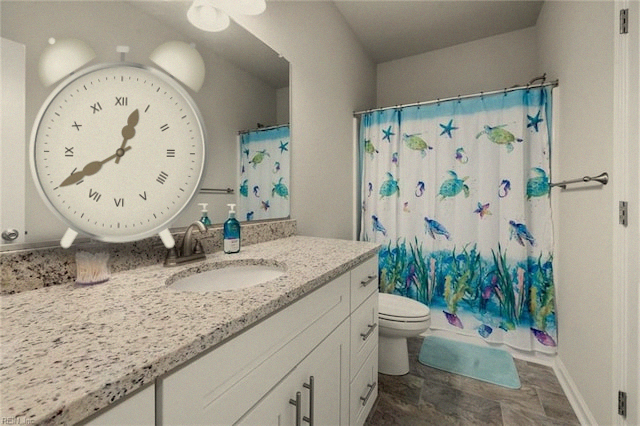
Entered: 12.40
